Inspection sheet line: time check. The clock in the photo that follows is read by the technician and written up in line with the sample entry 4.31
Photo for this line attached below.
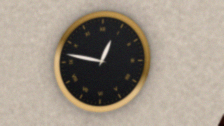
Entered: 12.47
